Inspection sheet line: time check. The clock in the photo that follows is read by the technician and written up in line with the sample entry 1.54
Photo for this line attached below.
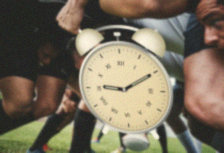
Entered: 9.10
